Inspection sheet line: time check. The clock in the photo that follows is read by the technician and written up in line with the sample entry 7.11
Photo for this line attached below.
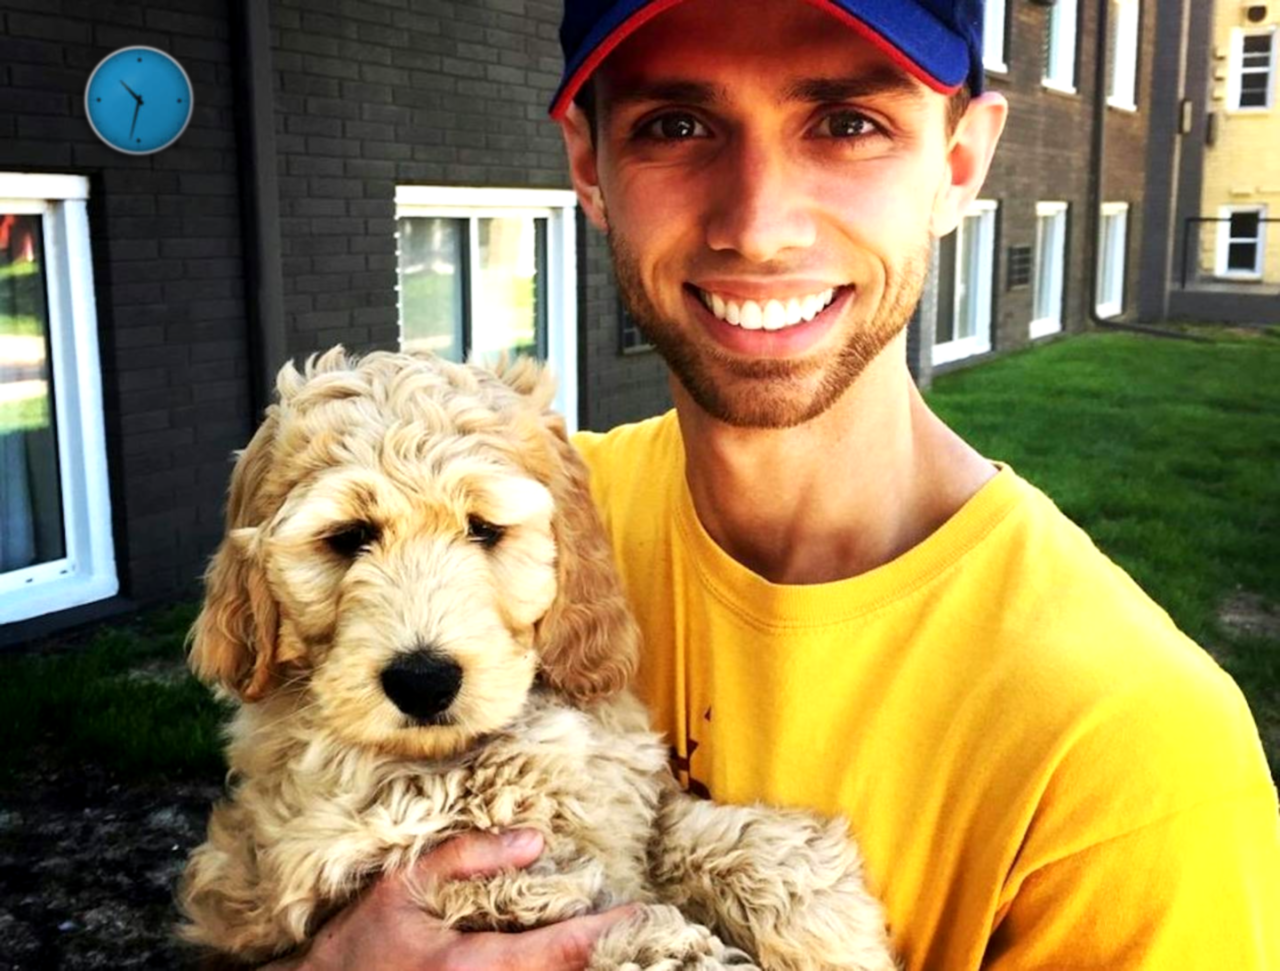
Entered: 10.32
